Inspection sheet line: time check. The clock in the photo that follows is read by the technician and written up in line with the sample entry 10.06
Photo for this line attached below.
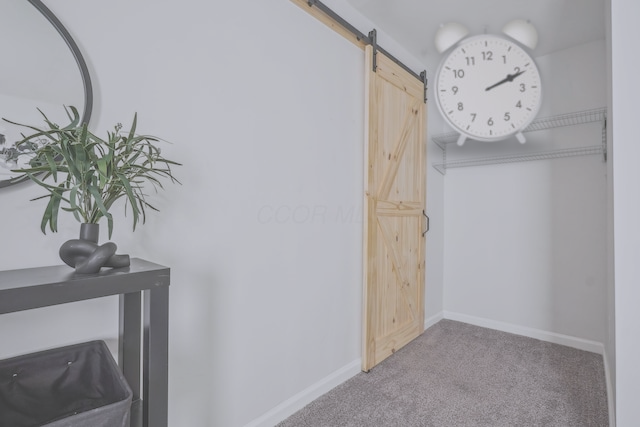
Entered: 2.11
